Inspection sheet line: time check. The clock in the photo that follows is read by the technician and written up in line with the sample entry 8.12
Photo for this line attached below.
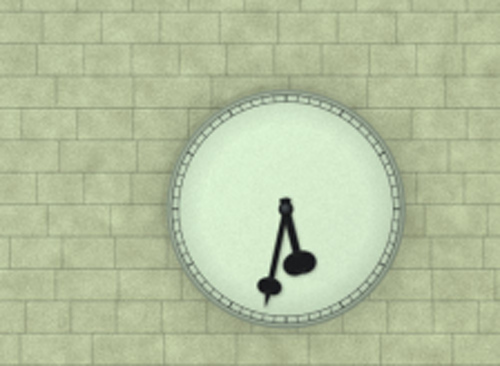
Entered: 5.32
